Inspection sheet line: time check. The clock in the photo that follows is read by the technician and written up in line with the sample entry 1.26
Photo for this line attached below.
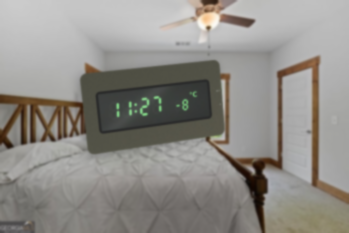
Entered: 11.27
